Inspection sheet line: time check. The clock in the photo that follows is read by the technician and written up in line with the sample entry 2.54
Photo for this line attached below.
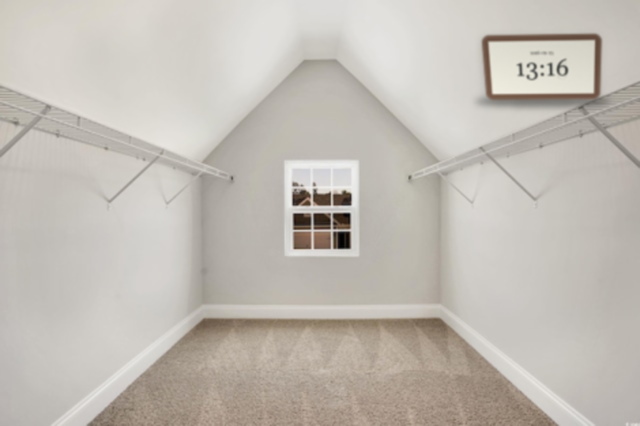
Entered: 13.16
